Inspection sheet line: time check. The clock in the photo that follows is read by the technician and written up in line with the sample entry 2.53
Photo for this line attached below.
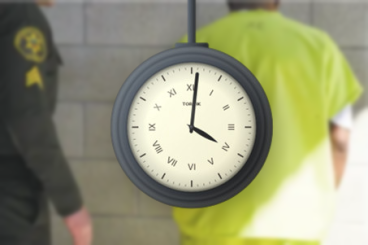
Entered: 4.01
